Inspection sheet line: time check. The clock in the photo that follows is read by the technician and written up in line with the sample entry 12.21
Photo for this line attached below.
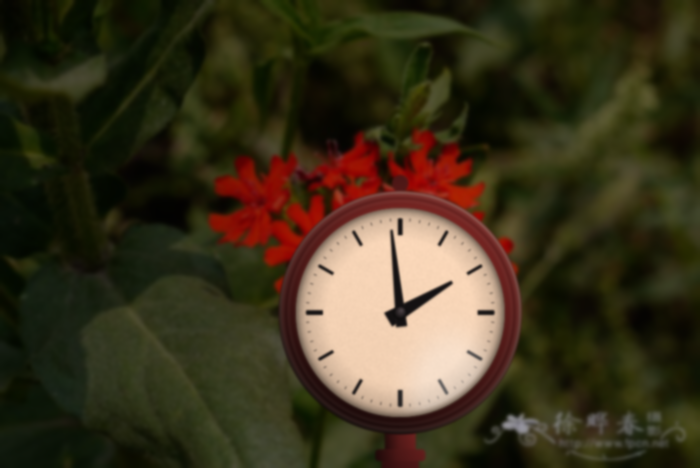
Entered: 1.59
